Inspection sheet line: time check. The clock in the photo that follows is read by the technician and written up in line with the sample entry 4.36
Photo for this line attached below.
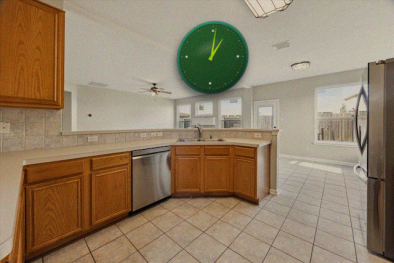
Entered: 1.01
